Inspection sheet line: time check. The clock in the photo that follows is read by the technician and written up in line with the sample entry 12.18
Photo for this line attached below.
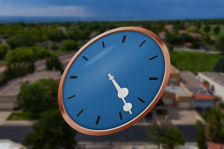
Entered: 4.23
